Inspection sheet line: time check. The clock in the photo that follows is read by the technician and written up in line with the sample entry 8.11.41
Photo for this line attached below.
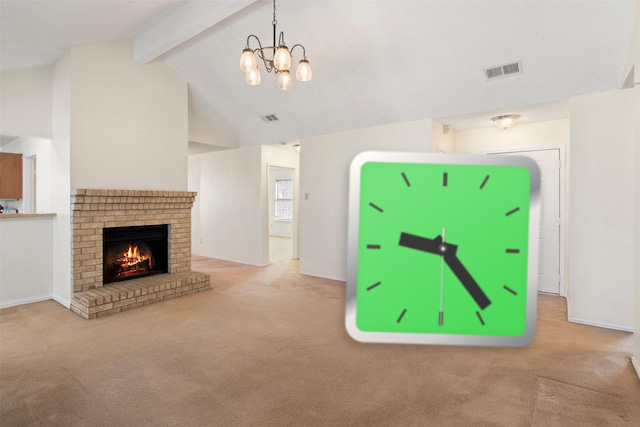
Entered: 9.23.30
